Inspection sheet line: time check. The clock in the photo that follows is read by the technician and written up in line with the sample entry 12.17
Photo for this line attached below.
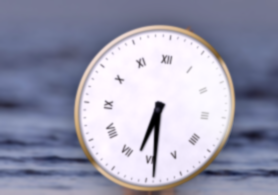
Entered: 6.29
